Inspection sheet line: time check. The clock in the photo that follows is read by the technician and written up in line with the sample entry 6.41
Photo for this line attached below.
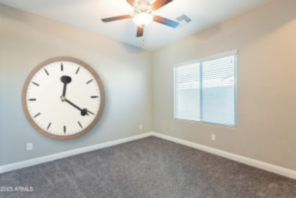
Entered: 12.21
